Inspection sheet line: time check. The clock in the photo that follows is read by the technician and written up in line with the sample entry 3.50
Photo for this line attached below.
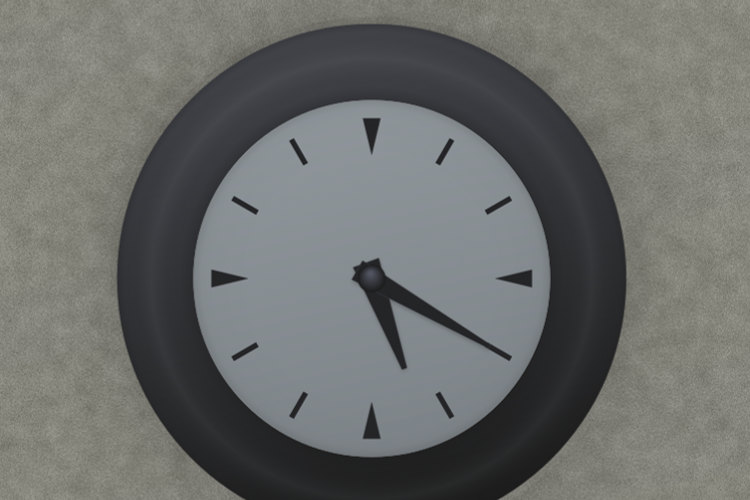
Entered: 5.20
